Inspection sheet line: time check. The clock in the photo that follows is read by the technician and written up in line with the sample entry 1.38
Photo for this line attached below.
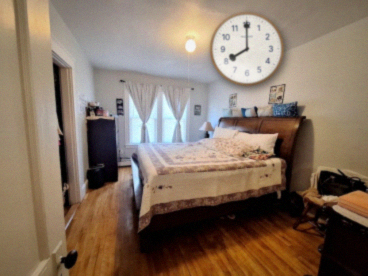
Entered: 8.00
